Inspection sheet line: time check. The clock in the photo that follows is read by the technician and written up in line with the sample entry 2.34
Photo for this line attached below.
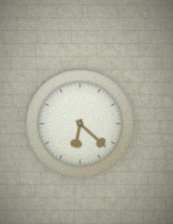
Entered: 6.22
